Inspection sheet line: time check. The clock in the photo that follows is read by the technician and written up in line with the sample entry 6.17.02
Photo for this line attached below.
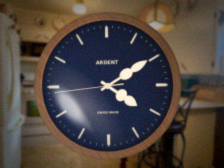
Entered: 4.09.44
